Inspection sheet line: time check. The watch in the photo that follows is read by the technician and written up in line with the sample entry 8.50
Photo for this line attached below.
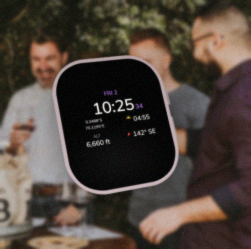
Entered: 10.25
